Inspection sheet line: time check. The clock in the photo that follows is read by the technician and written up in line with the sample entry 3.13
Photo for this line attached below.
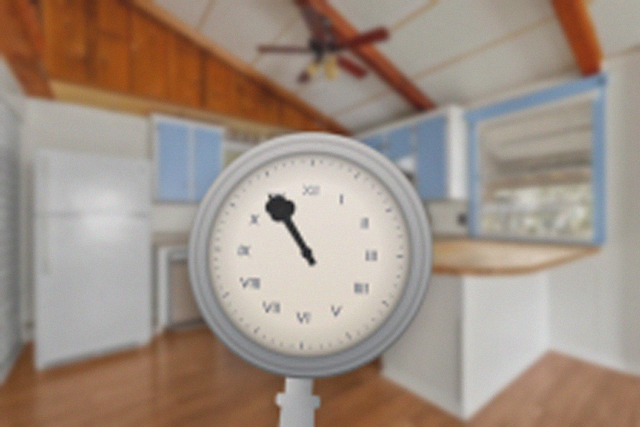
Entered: 10.54
